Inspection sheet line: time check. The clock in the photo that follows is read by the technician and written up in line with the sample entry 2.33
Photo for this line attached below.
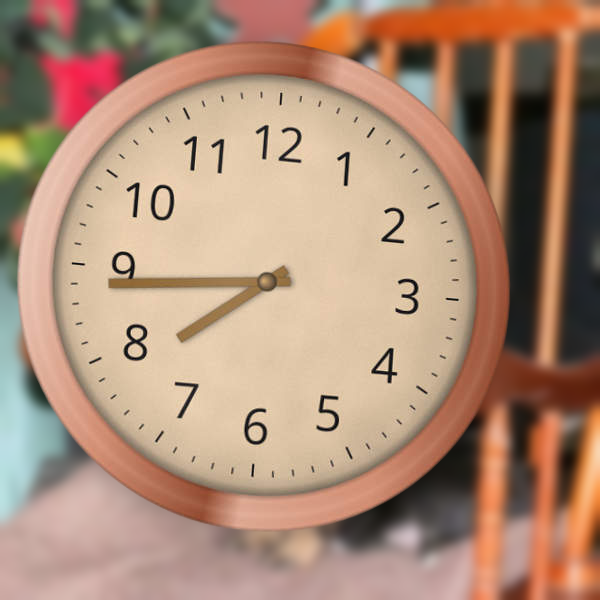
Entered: 7.44
